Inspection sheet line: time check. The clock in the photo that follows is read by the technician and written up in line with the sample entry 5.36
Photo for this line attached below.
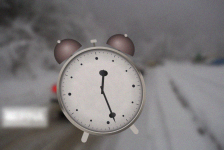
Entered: 12.28
